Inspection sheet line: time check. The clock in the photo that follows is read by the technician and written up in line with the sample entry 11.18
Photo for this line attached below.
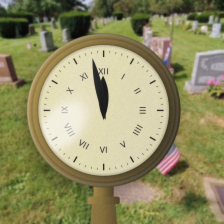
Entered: 11.58
